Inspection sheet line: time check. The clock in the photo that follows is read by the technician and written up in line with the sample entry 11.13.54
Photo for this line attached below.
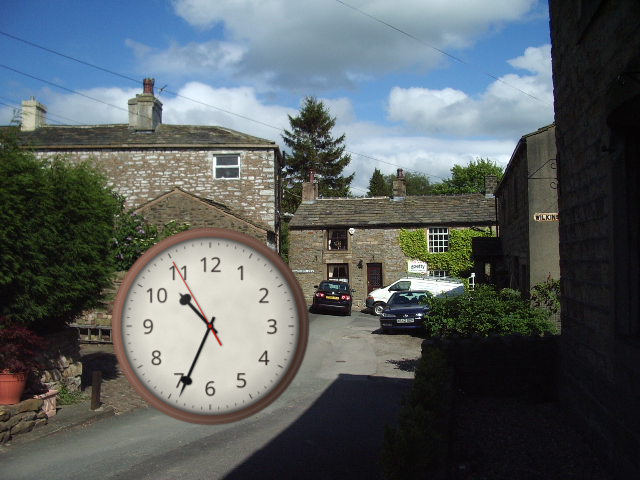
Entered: 10.33.55
